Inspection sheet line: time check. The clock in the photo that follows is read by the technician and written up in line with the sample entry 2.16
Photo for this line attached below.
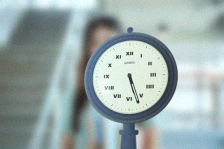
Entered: 5.27
